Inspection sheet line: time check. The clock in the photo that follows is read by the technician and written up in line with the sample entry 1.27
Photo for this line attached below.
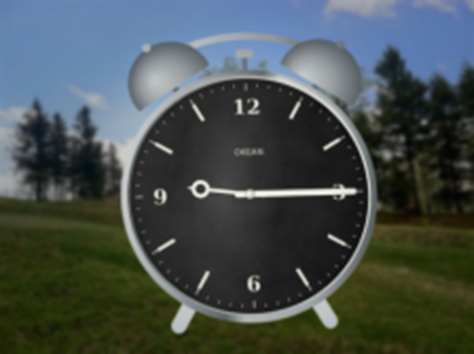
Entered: 9.15
